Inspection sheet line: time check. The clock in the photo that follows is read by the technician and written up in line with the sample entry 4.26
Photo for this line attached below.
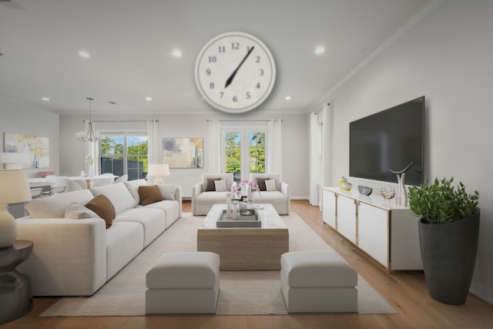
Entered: 7.06
